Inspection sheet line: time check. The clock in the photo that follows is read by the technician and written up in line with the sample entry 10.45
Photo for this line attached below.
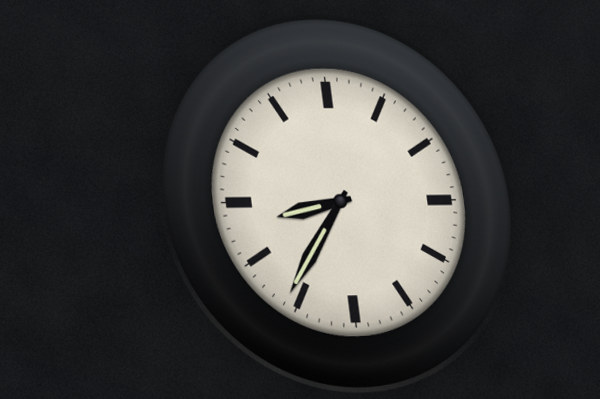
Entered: 8.36
